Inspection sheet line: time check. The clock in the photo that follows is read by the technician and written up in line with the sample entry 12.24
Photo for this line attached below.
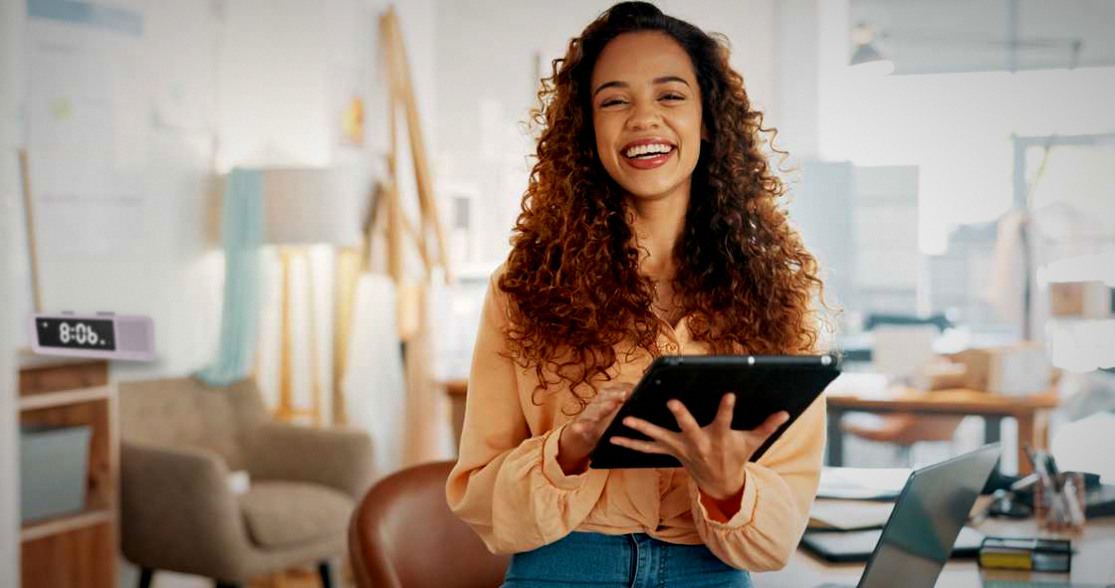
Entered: 8.06
